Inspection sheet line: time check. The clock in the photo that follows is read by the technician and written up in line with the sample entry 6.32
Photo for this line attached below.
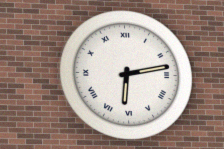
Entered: 6.13
